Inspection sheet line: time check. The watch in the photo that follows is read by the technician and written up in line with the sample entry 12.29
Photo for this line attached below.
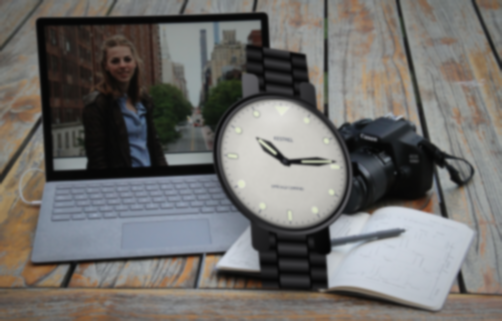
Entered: 10.14
